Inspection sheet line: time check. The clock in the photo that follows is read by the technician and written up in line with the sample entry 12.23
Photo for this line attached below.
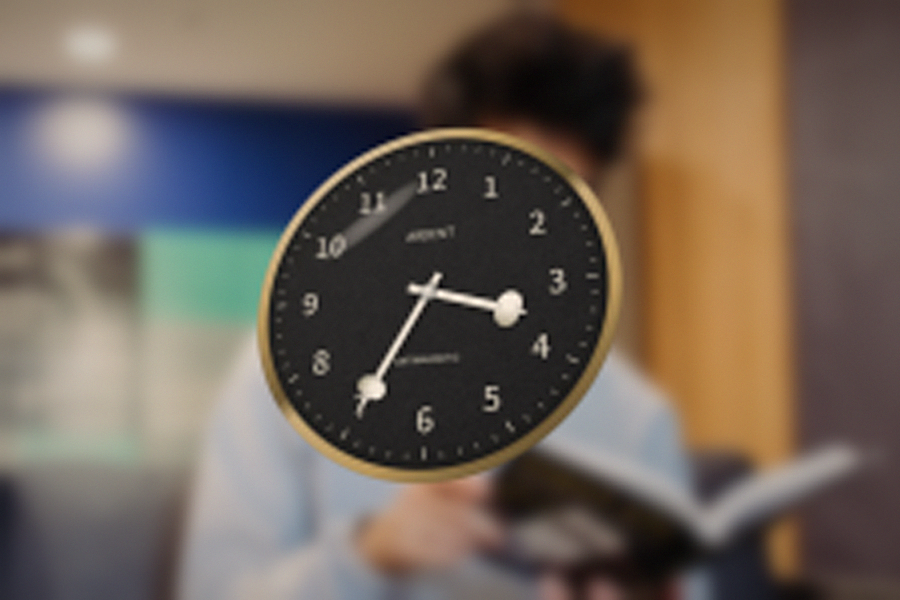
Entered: 3.35
